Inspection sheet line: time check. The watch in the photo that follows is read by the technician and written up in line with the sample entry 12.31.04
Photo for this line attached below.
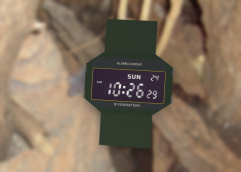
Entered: 10.26.29
